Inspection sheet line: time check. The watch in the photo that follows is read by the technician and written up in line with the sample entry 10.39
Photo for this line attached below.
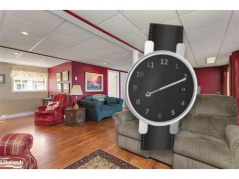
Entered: 8.11
